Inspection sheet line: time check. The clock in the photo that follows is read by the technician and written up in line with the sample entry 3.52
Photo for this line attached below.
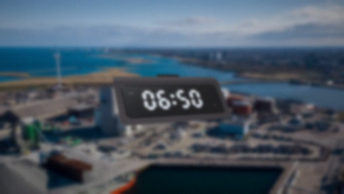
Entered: 6.50
